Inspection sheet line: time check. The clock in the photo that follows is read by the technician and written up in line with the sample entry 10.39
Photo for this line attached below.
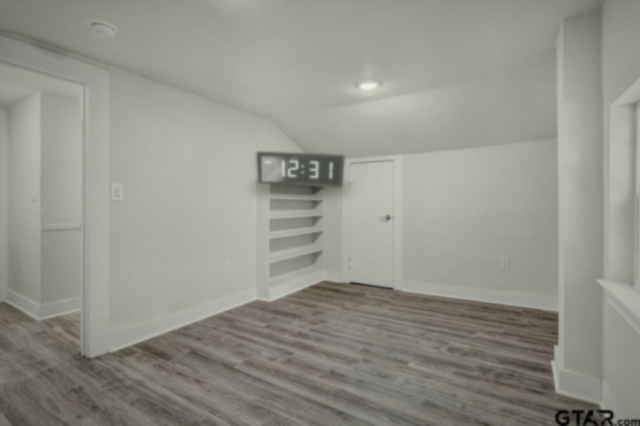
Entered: 12.31
